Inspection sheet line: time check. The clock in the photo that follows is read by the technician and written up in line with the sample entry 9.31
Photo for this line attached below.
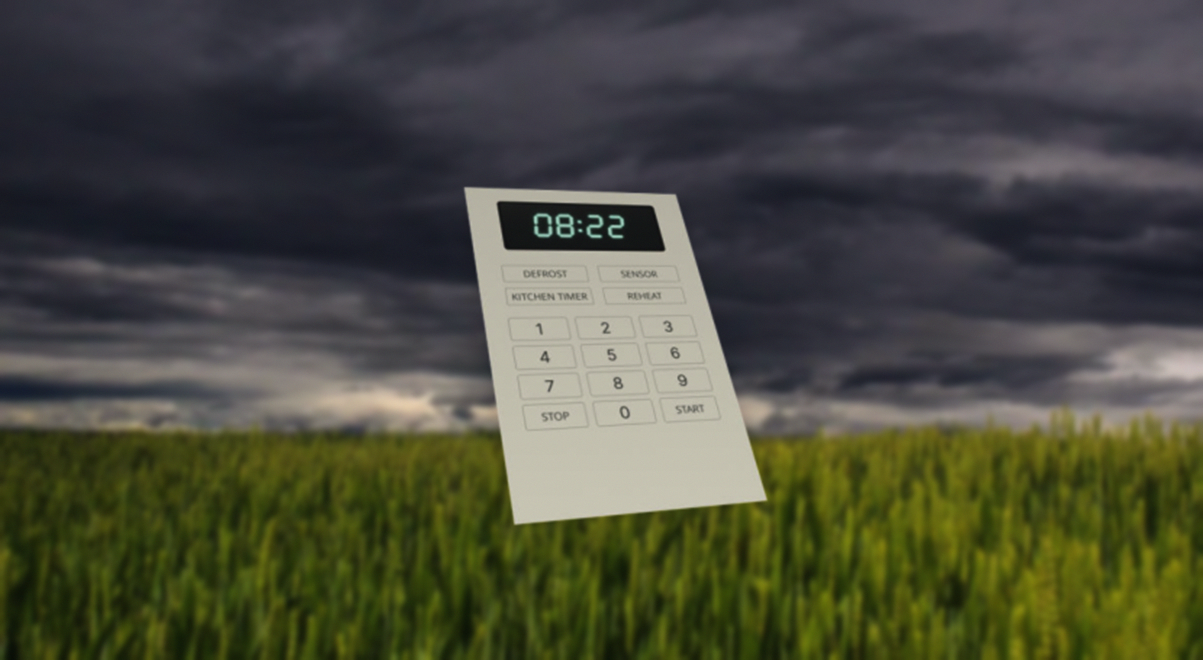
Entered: 8.22
